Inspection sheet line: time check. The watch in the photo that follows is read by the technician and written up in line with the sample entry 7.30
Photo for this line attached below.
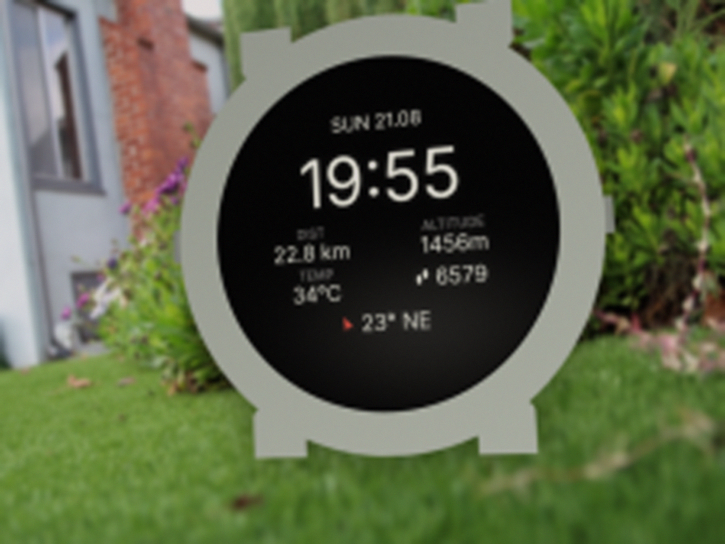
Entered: 19.55
